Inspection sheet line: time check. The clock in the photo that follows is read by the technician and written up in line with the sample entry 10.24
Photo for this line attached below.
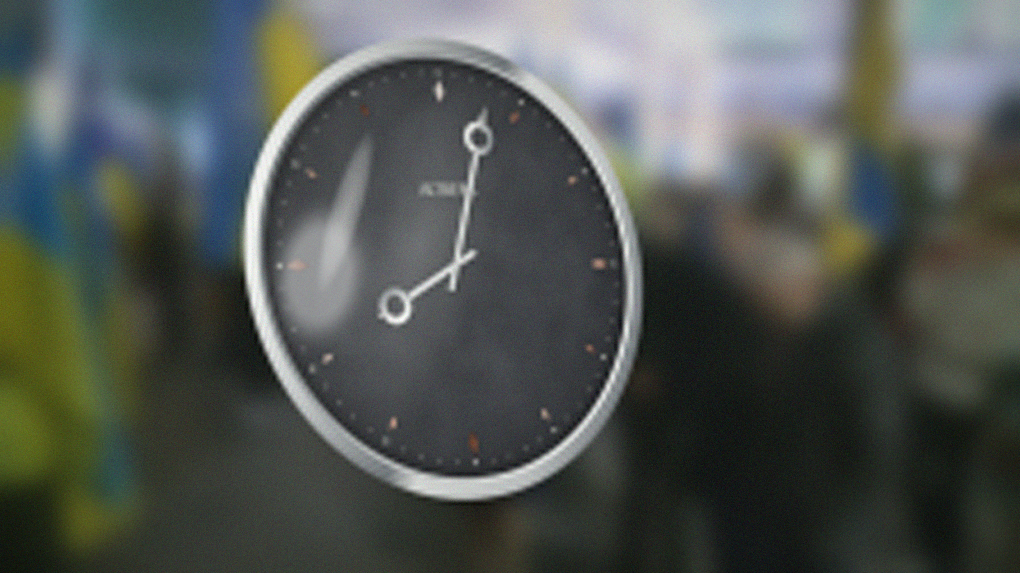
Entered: 8.03
